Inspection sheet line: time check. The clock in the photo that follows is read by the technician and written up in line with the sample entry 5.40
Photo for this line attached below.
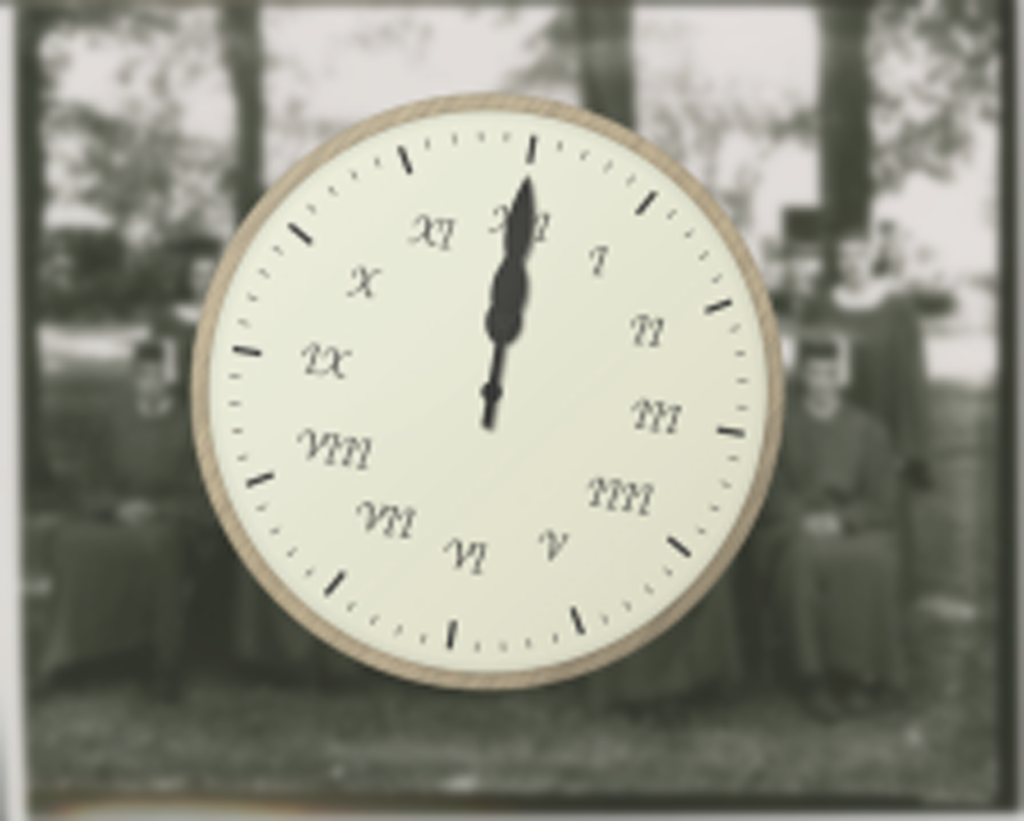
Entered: 12.00
